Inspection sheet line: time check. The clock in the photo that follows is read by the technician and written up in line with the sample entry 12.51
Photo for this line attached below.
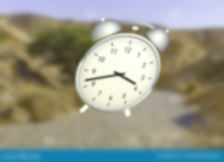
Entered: 3.42
